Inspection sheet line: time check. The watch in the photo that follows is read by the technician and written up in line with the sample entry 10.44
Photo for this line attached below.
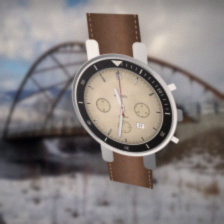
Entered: 11.32
